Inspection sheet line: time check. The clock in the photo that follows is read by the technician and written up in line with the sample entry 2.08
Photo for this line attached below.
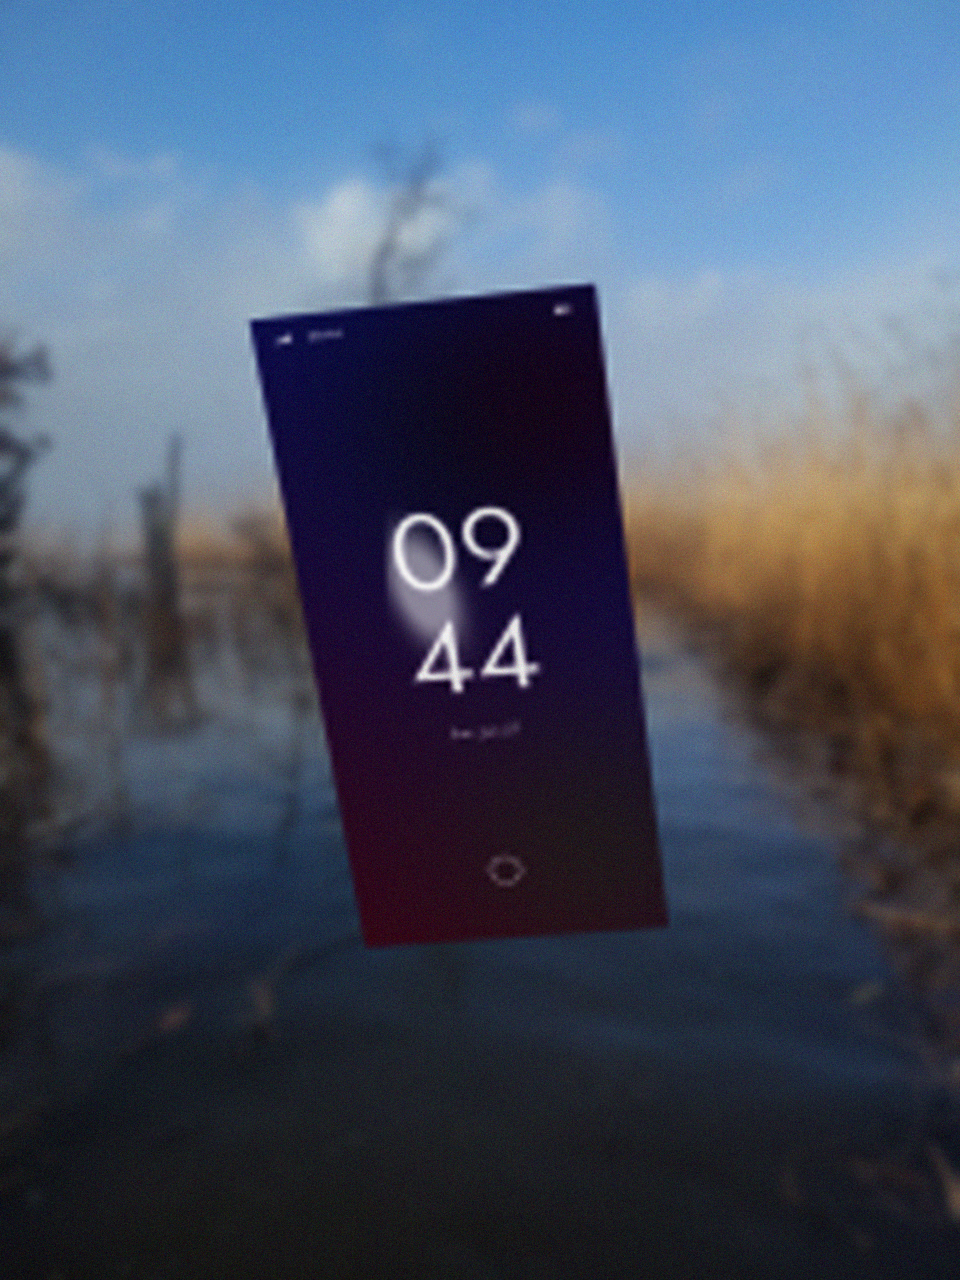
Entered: 9.44
